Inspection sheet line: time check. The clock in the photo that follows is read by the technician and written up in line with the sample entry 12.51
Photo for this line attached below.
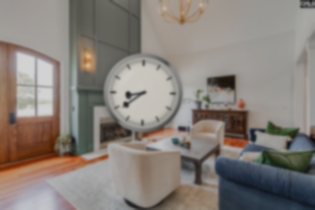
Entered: 8.39
